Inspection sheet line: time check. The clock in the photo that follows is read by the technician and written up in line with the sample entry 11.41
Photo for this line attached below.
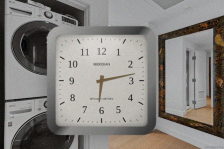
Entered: 6.13
